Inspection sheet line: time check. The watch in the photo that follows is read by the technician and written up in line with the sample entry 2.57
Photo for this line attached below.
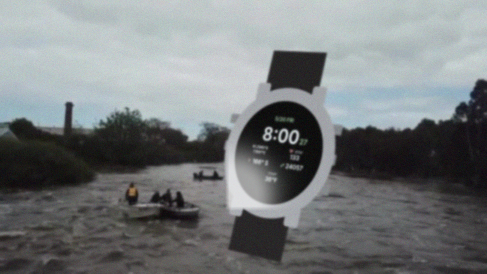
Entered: 8.00
